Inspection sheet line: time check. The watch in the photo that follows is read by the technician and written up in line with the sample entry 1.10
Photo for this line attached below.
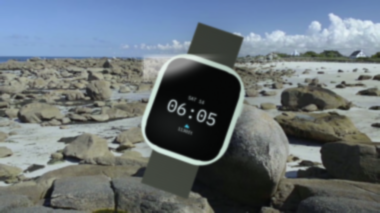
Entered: 6.05
